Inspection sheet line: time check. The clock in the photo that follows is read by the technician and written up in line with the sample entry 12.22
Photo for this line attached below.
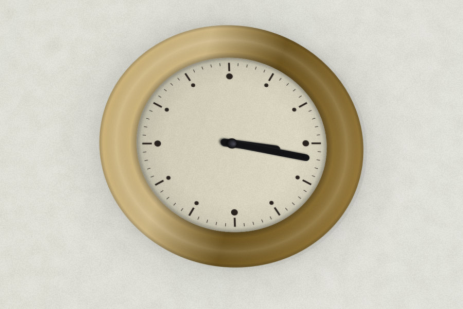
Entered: 3.17
